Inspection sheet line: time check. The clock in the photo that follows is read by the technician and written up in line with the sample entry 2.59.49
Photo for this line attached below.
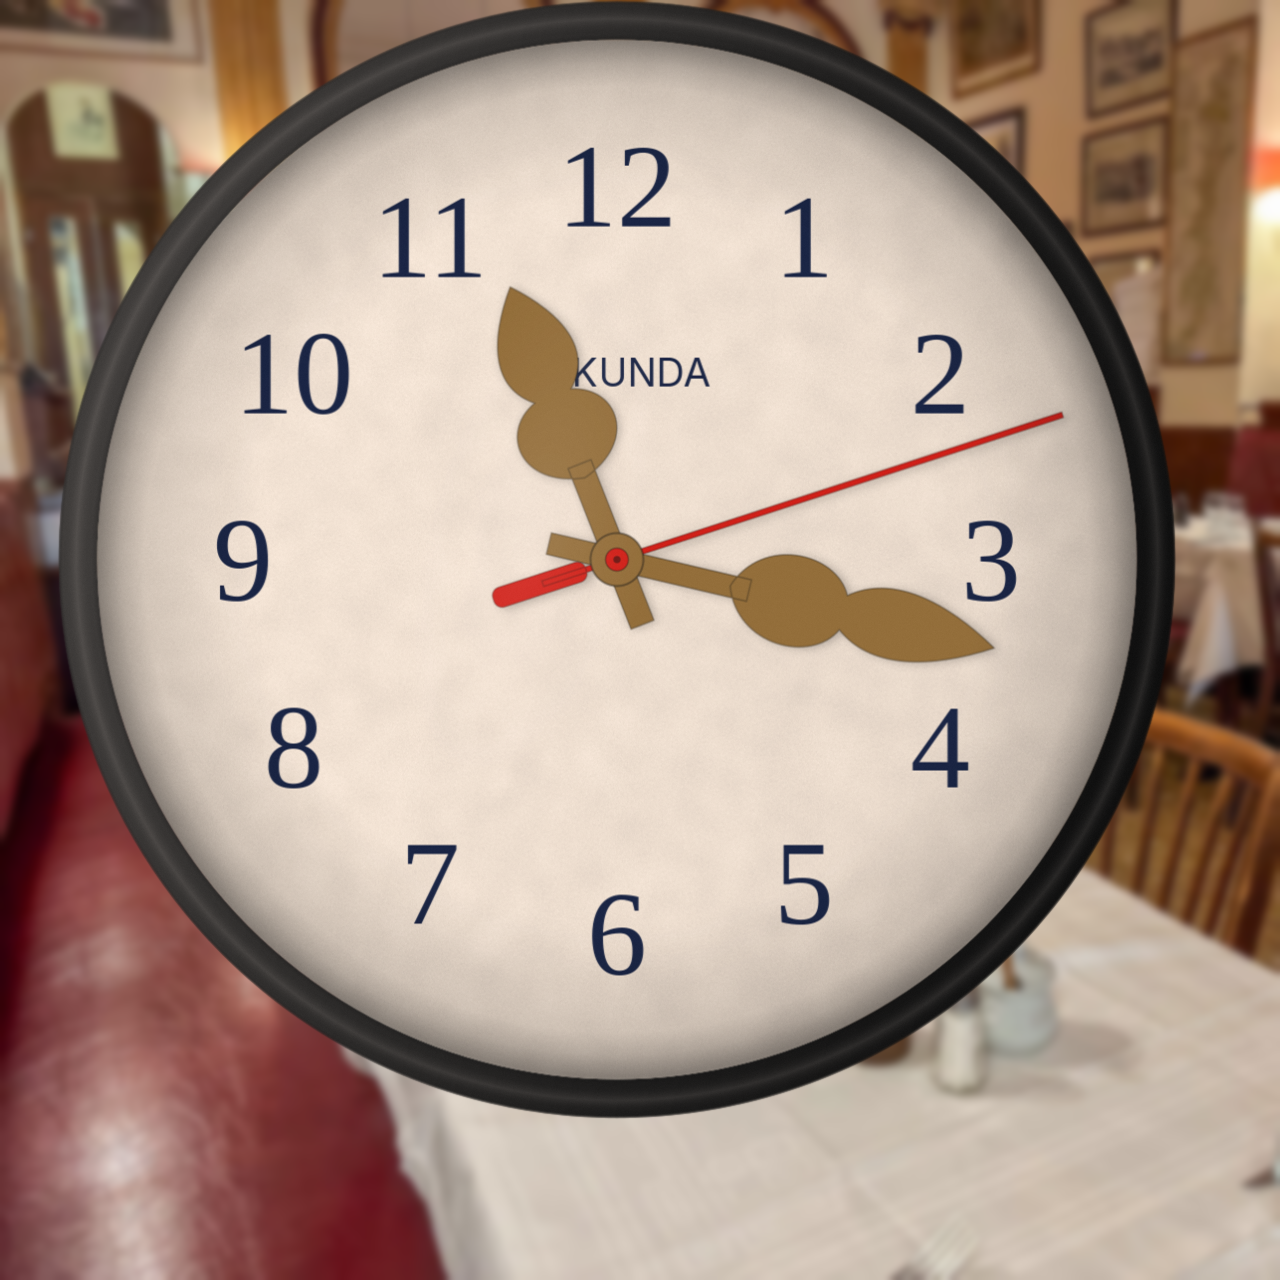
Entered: 11.17.12
